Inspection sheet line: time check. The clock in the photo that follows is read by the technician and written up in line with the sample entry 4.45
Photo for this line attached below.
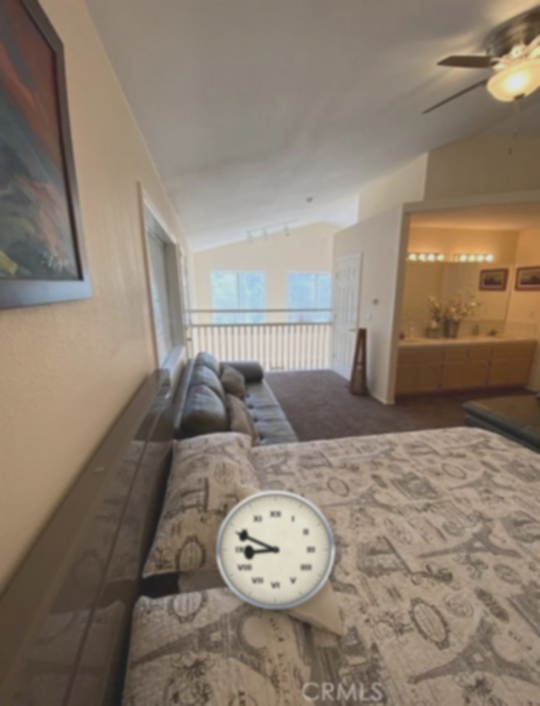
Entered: 8.49
